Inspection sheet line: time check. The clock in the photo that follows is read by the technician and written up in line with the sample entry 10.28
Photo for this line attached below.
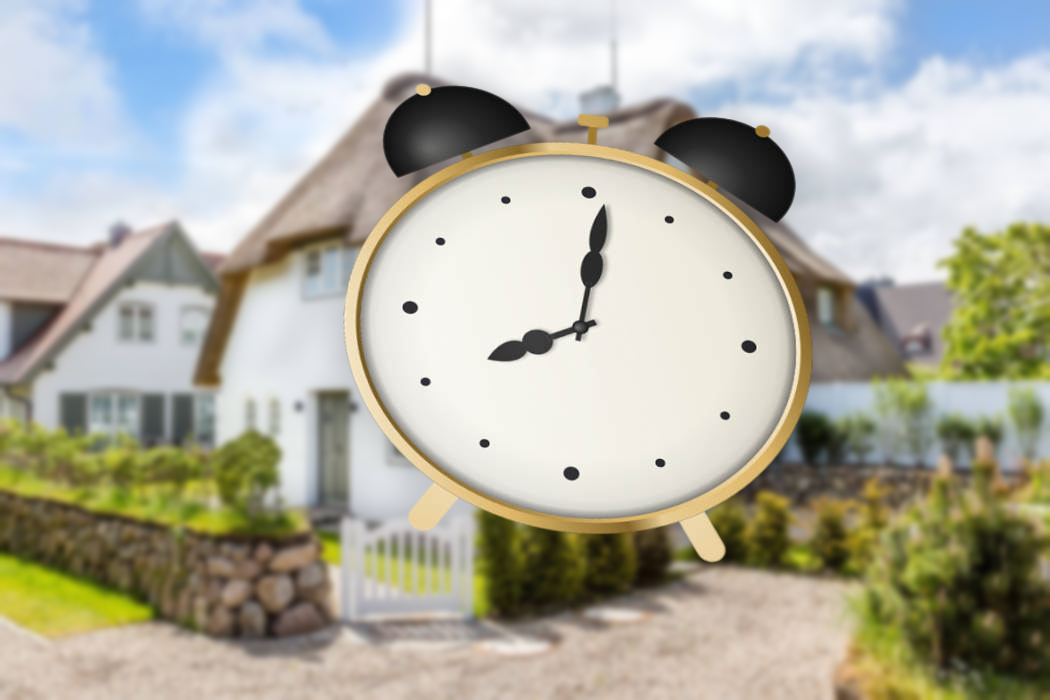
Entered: 8.01
